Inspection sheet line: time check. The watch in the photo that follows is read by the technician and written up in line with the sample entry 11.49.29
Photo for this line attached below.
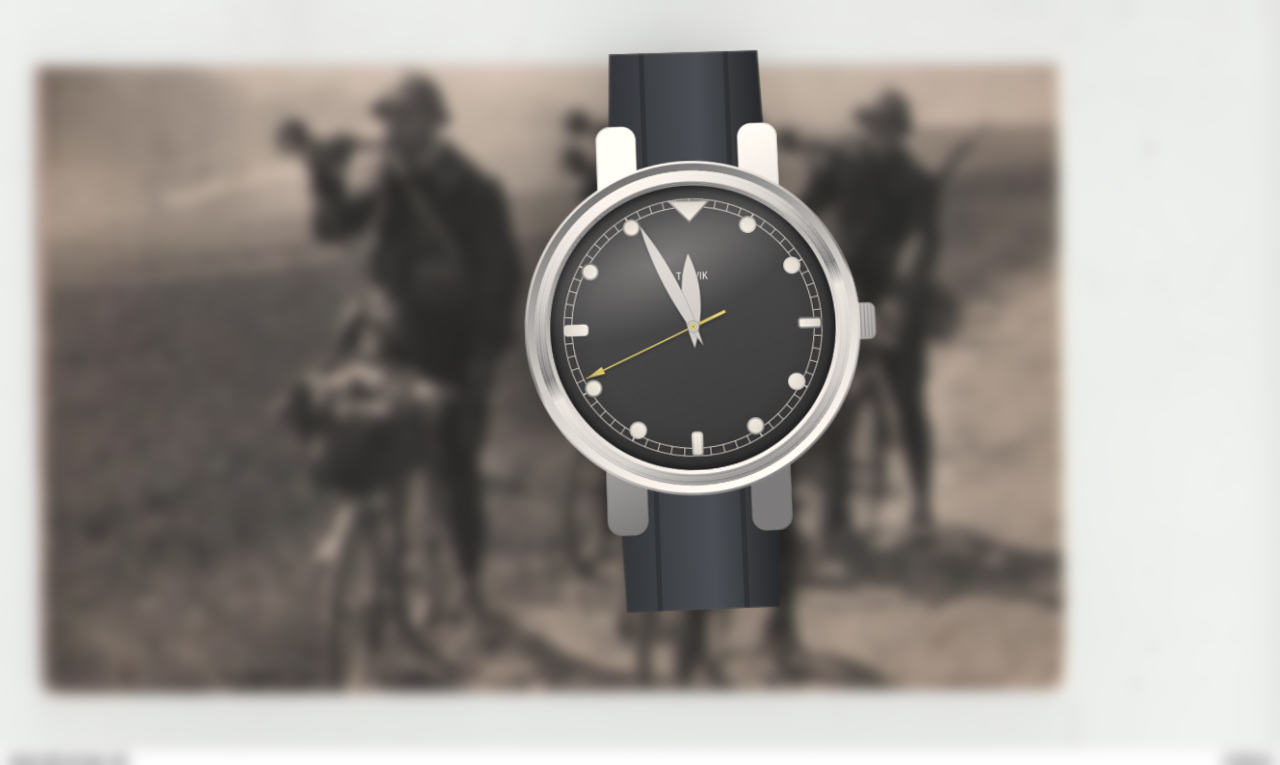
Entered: 11.55.41
